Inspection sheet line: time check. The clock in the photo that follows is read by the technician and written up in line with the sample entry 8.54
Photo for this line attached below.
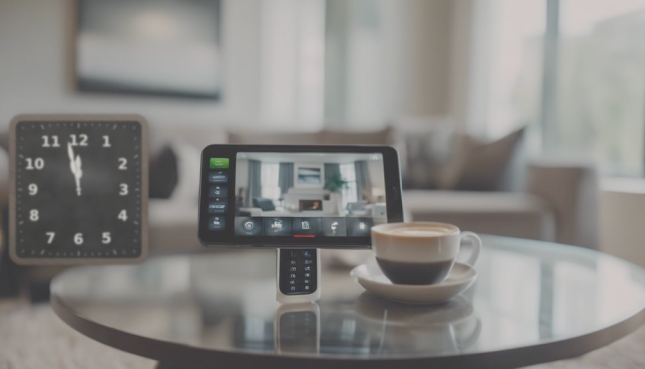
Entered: 11.58
